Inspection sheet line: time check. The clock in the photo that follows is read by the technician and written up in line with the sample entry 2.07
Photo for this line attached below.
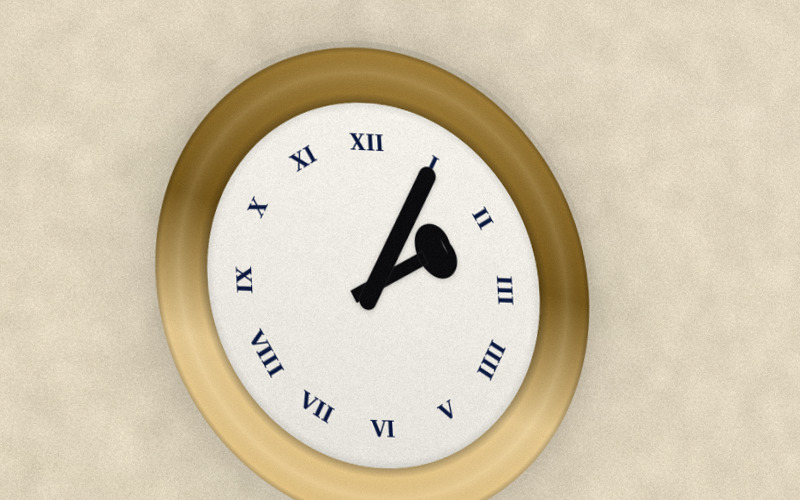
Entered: 2.05
